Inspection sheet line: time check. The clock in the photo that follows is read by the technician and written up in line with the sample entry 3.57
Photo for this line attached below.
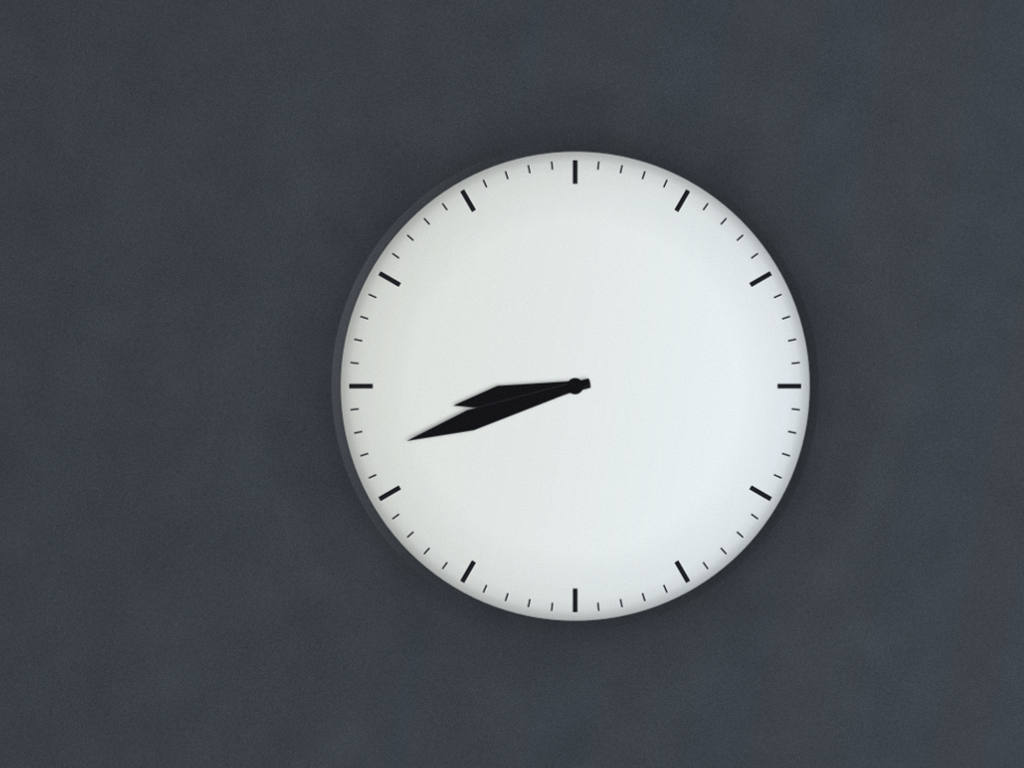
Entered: 8.42
